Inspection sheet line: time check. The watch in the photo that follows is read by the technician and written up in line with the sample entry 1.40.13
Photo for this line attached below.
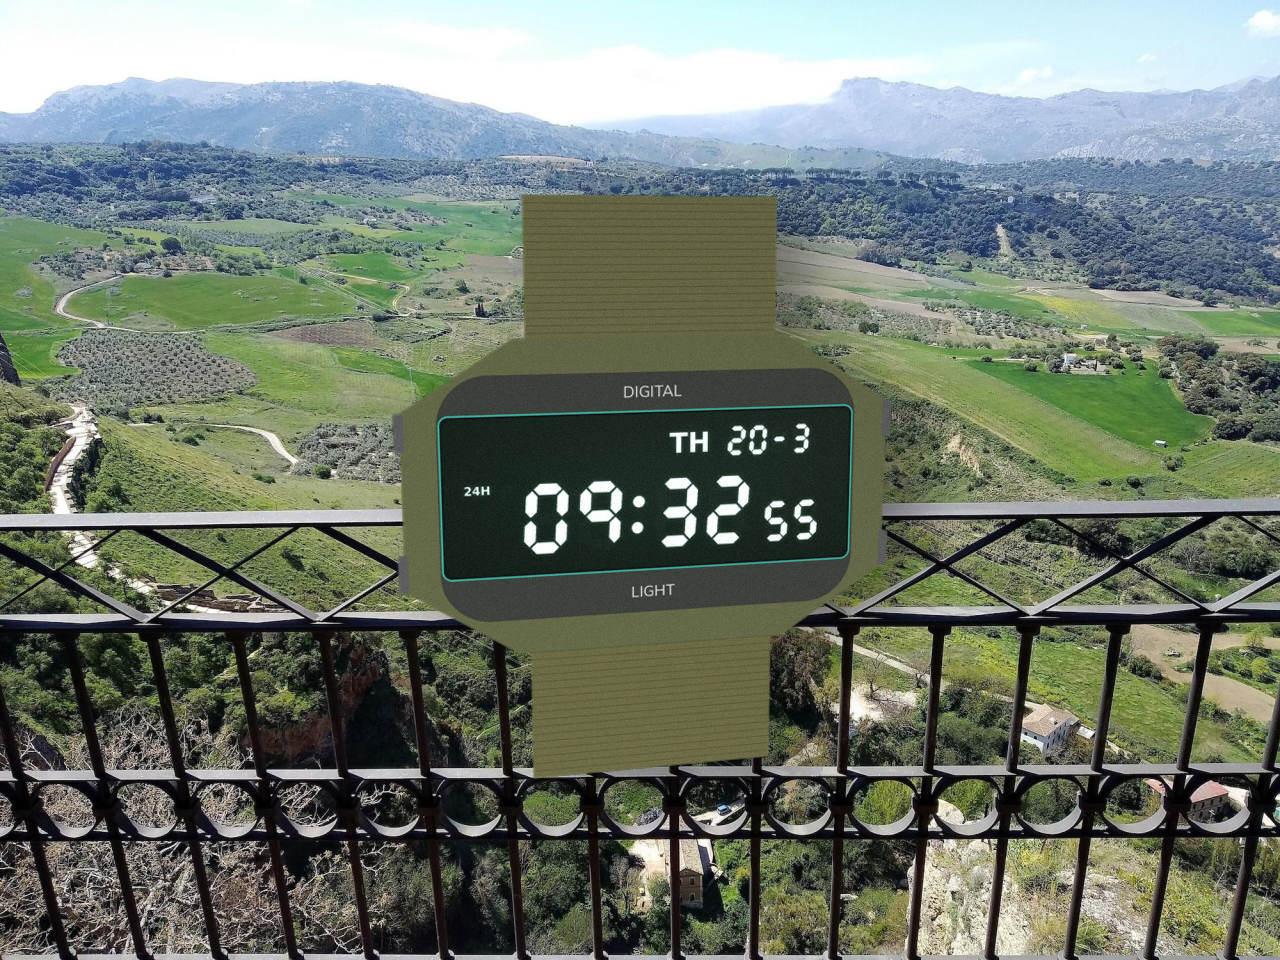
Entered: 9.32.55
